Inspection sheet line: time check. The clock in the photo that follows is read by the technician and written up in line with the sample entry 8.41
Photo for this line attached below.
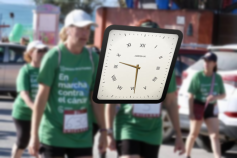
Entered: 9.29
